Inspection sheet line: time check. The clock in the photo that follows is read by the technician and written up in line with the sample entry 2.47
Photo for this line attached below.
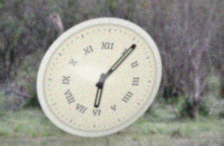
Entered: 6.06
